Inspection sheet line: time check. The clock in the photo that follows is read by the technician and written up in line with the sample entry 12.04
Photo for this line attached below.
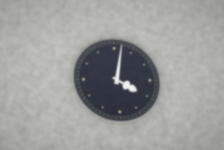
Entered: 4.02
